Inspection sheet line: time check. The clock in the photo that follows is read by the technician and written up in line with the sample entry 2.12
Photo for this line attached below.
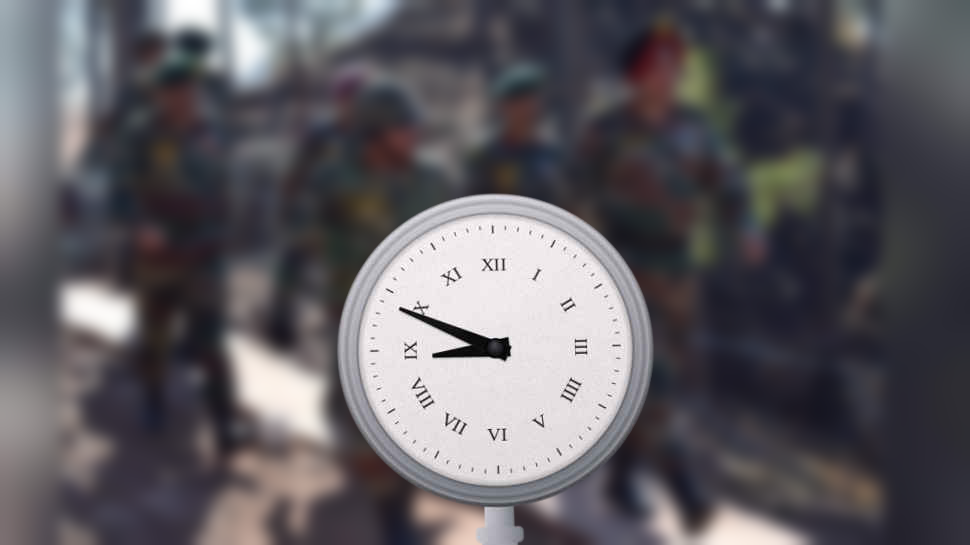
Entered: 8.49
